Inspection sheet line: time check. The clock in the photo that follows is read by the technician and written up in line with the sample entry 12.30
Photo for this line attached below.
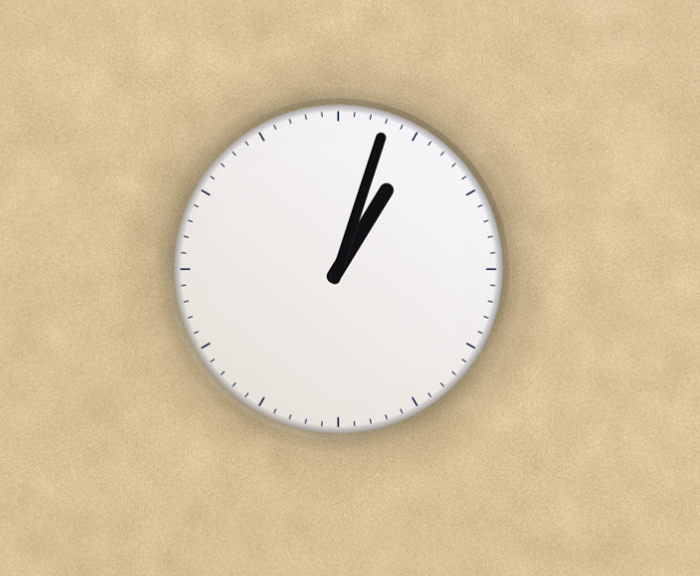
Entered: 1.03
